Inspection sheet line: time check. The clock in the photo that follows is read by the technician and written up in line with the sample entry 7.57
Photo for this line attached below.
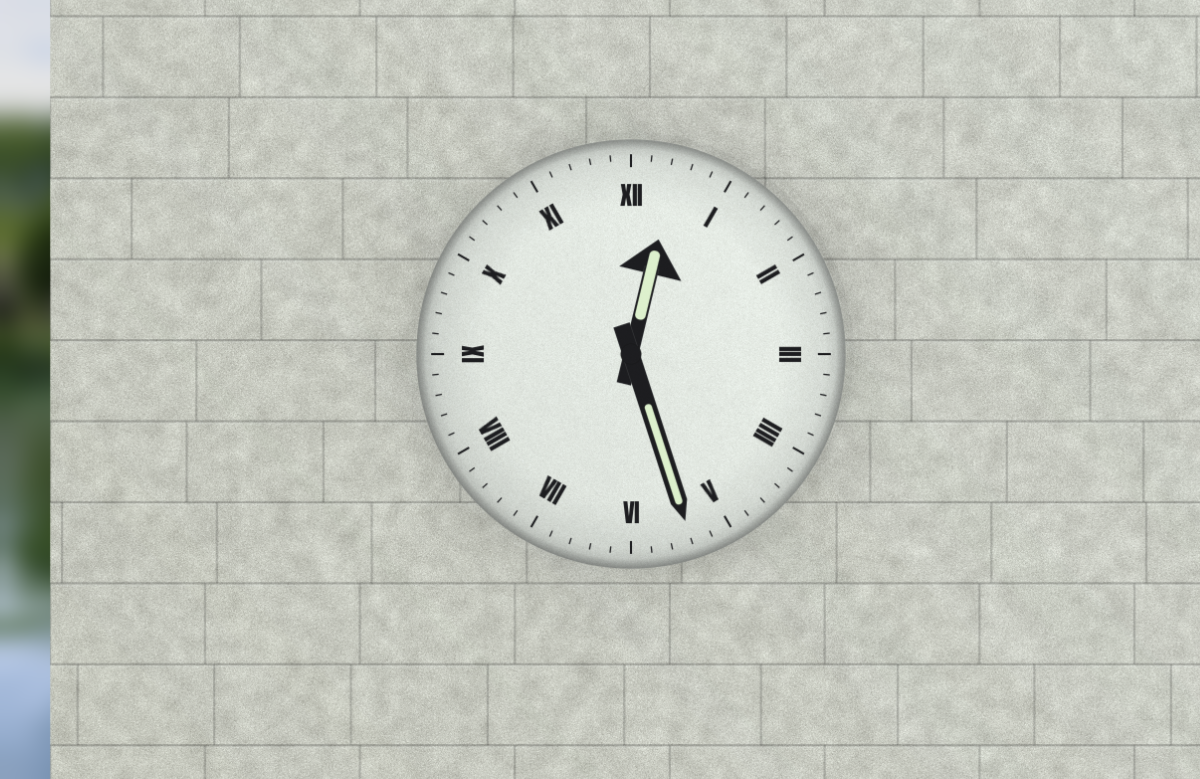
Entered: 12.27
